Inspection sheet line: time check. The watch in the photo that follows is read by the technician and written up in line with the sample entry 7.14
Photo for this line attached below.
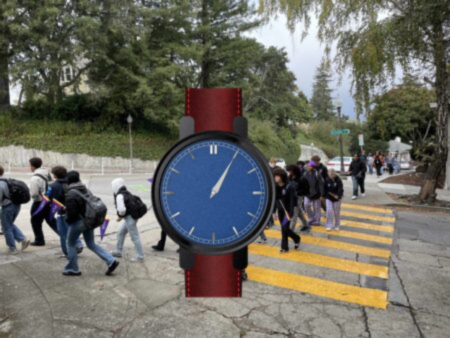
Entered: 1.05
